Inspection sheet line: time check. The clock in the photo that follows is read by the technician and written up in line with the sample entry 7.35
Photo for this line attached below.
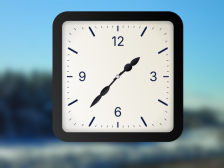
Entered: 1.37
